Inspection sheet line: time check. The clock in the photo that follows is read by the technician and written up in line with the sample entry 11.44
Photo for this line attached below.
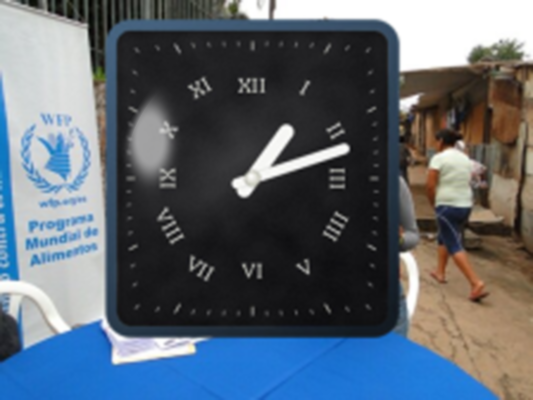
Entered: 1.12
